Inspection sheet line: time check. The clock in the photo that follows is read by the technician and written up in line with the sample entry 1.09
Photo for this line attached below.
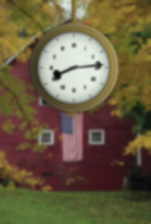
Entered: 8.14
